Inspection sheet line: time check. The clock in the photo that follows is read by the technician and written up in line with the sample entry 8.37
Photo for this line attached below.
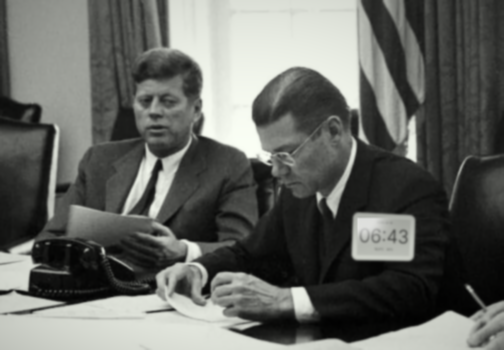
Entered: 6.43
